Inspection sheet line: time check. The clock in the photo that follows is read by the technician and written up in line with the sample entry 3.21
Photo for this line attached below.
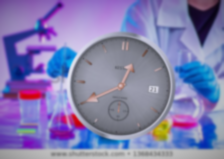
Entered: 12.40
